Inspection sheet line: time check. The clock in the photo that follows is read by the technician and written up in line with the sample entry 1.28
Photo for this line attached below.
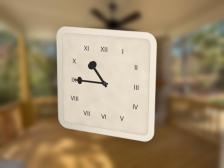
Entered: 10.45
